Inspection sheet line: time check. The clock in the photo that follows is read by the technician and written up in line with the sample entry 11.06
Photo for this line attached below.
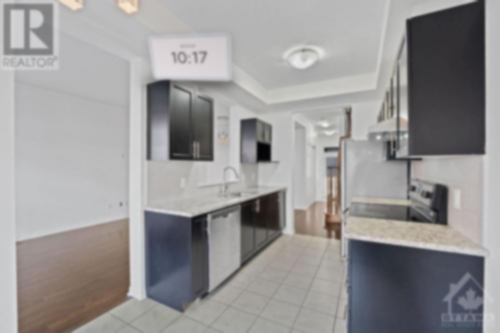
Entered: 10.17
